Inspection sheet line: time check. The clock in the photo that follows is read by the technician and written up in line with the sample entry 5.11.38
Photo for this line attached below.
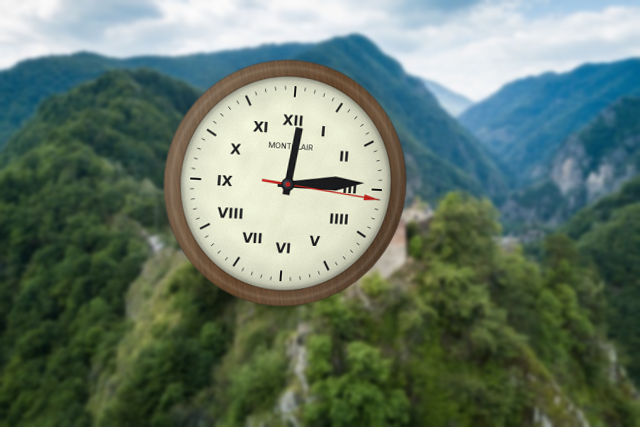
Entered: 12.14.16
